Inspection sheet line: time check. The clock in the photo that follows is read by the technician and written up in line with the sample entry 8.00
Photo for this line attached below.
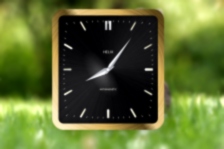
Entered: 8.06
